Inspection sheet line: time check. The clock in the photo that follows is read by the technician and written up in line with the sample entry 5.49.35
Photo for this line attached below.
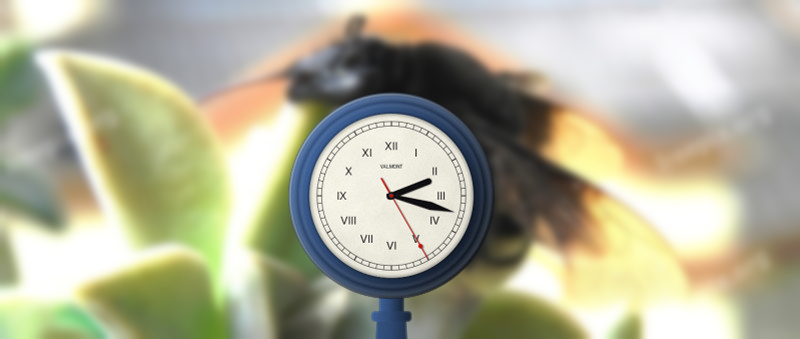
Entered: 2.17.25
